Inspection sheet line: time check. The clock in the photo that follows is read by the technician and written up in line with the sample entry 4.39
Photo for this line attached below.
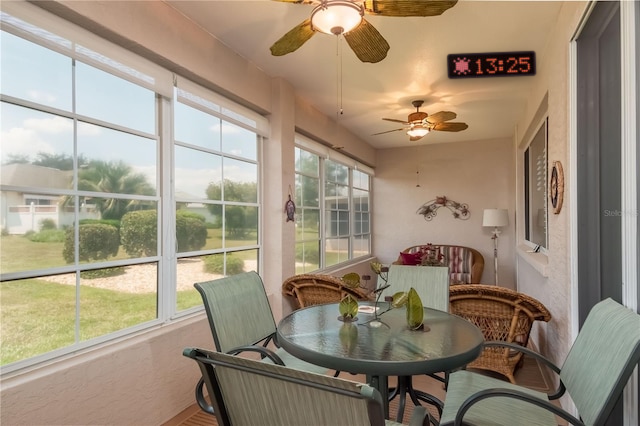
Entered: 13.25
